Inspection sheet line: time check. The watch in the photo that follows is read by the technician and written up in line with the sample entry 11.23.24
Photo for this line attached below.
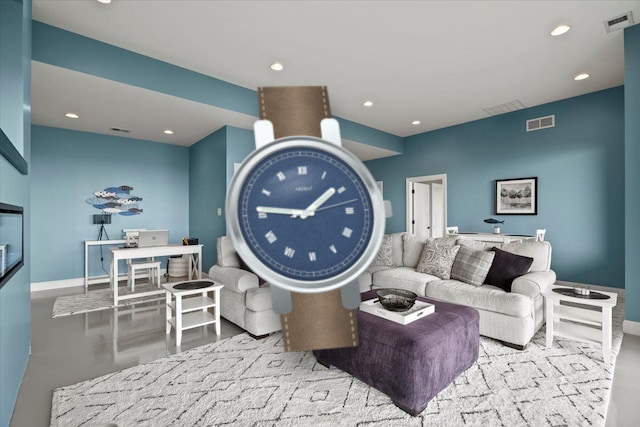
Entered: 1.46.13
